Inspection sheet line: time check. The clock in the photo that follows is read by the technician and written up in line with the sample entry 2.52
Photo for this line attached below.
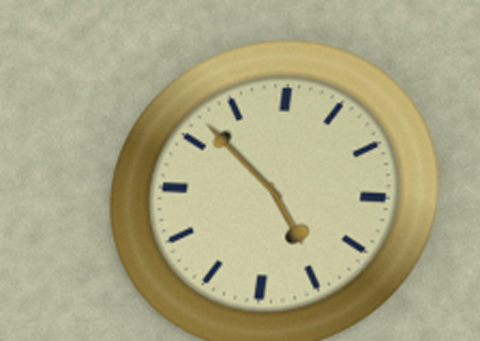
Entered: 4.52
